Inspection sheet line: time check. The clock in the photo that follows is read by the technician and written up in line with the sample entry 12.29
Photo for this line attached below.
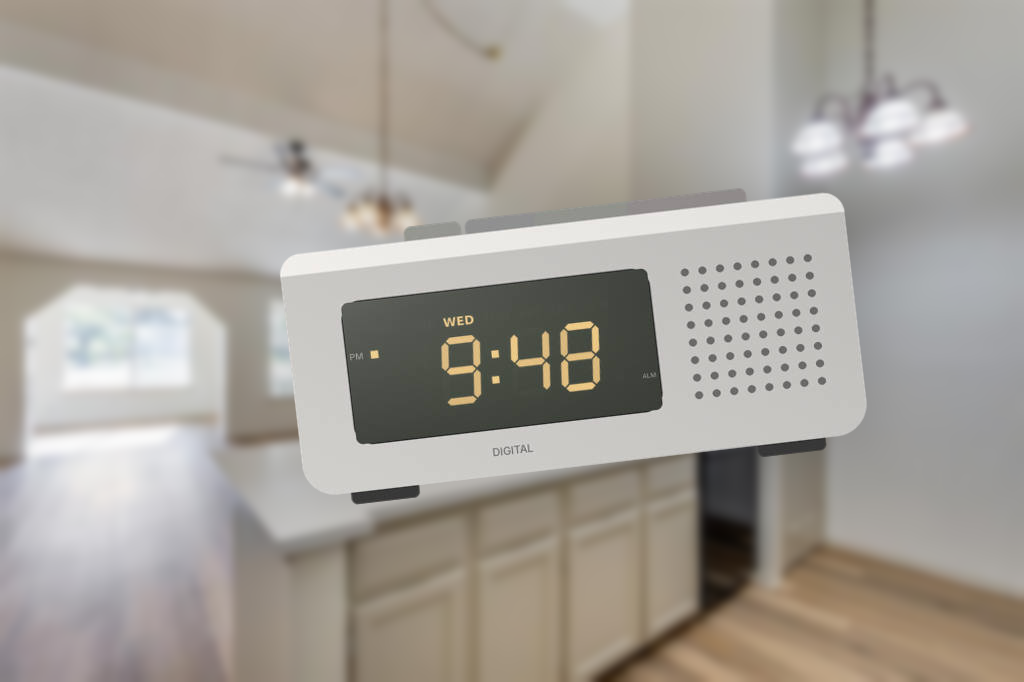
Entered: 9.48
